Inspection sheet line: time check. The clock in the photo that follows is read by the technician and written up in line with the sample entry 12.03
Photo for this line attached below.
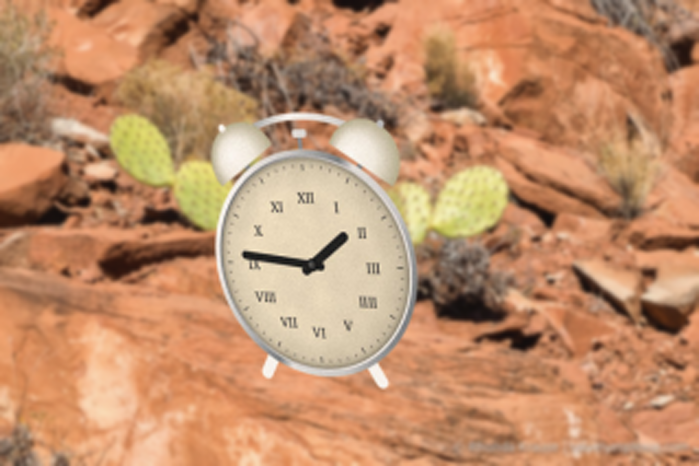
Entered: 1.46
